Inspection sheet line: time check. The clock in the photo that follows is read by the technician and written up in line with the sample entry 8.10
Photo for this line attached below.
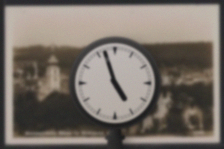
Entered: 4.57
